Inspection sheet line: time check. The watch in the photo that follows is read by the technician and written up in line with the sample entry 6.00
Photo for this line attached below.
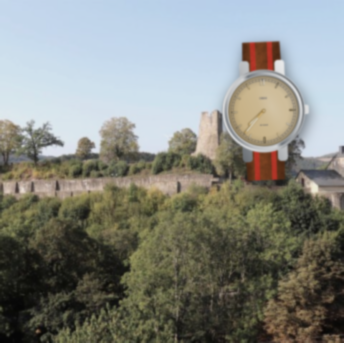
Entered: 7.37
